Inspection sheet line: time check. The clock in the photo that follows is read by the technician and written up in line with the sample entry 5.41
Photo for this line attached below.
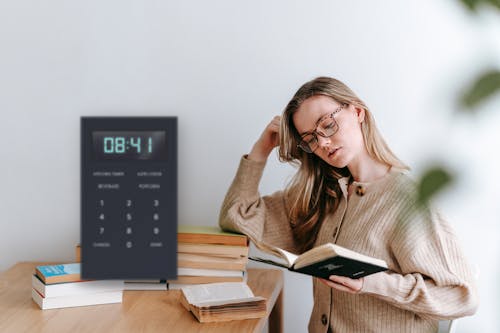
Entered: 8.41
